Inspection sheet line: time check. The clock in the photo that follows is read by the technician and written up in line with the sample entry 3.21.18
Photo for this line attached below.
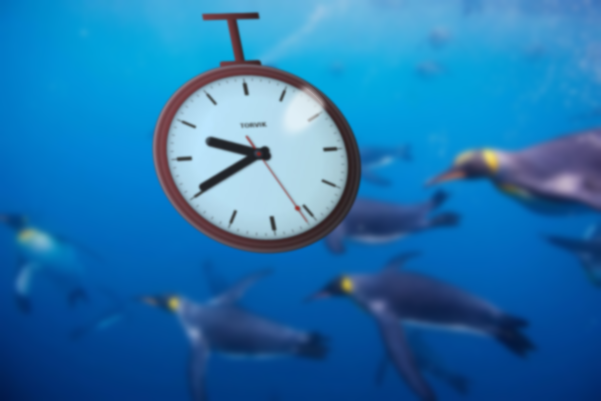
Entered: 9.40.26
